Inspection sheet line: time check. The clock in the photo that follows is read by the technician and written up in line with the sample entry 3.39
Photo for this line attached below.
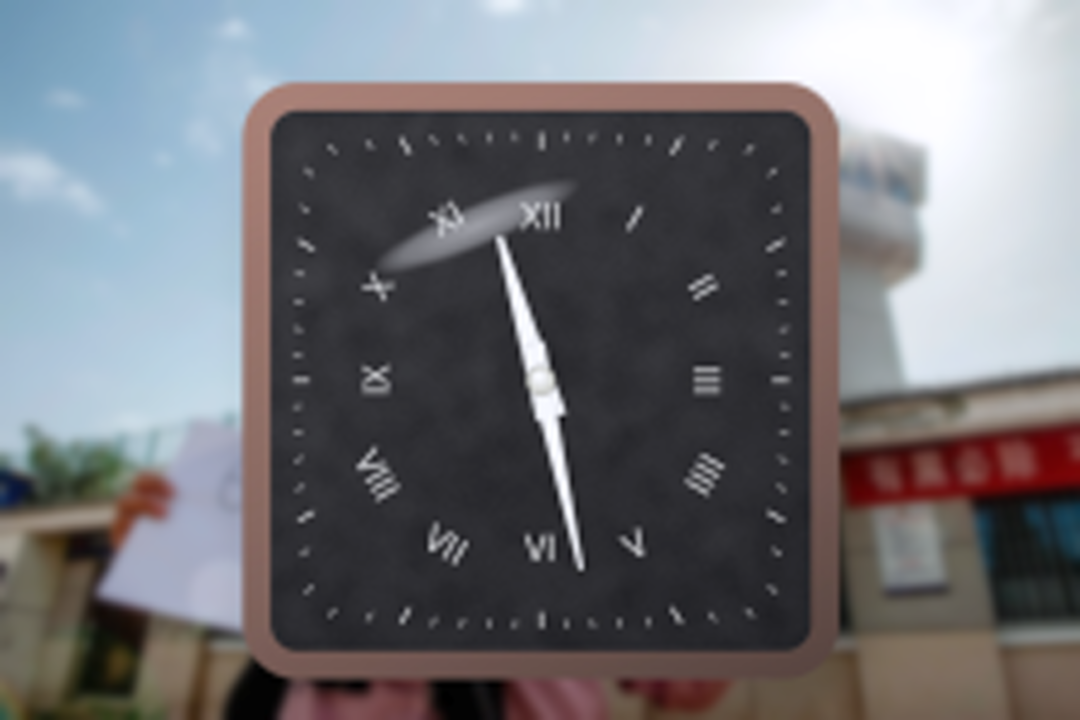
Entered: 11.28
